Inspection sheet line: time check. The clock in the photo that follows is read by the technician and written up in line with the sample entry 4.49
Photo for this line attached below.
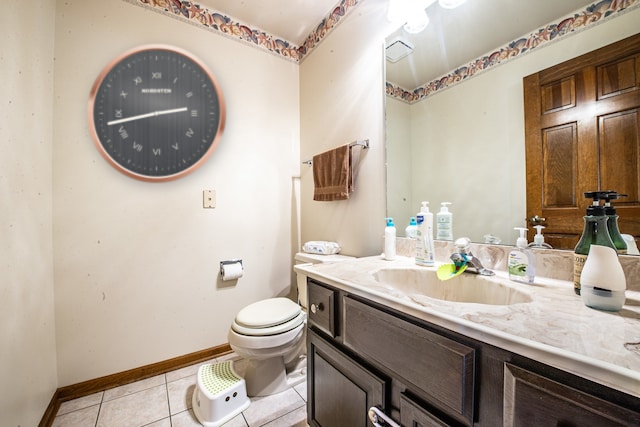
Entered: 2.43
